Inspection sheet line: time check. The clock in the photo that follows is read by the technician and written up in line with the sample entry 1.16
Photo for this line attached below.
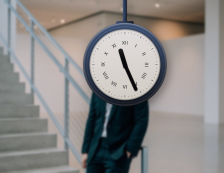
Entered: 11.26
